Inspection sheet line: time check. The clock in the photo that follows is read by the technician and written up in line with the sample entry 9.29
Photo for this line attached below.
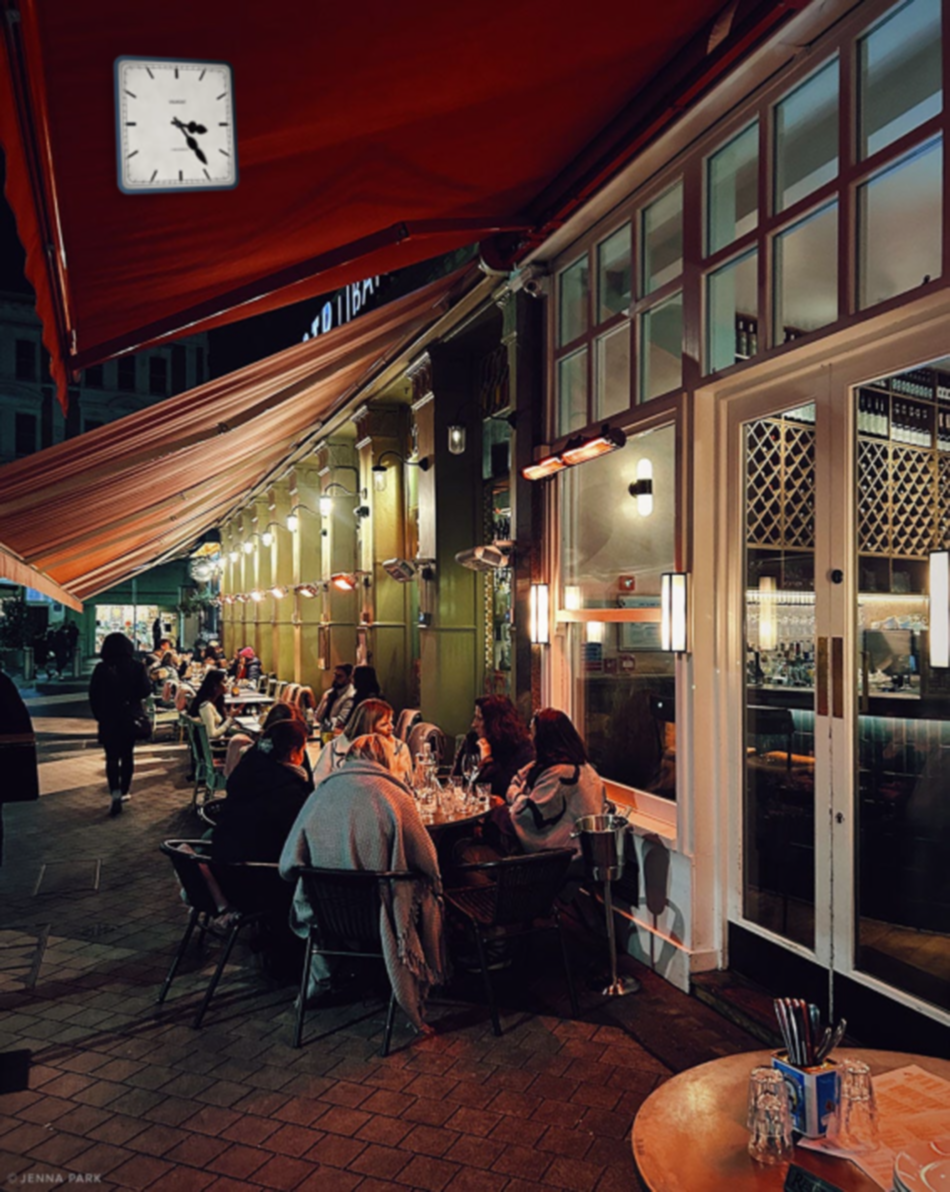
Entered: 3.24
